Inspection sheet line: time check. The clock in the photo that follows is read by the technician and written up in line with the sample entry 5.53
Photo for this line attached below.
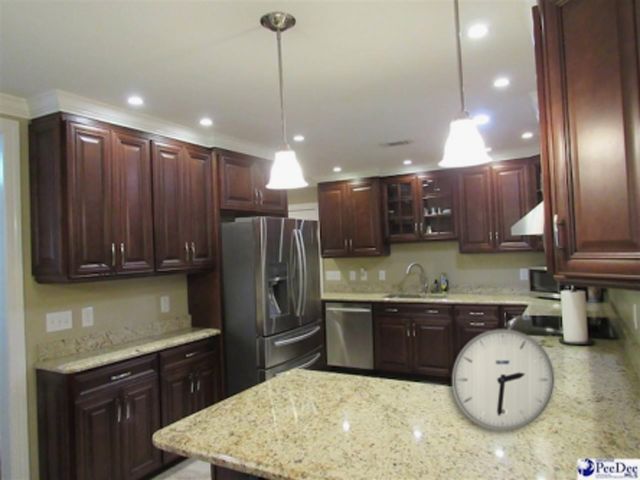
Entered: 2.31
